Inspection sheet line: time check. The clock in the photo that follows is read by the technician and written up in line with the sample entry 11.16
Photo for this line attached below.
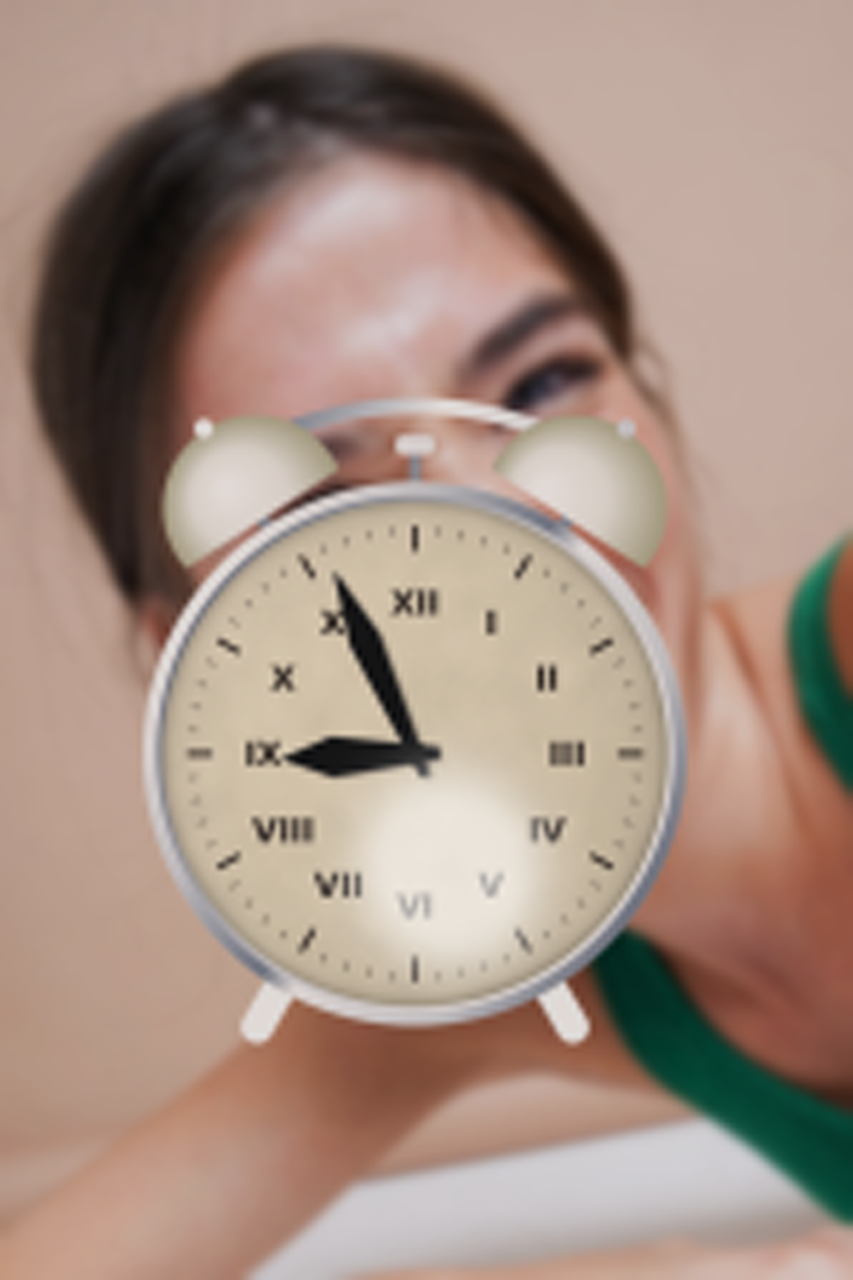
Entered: 8.56
